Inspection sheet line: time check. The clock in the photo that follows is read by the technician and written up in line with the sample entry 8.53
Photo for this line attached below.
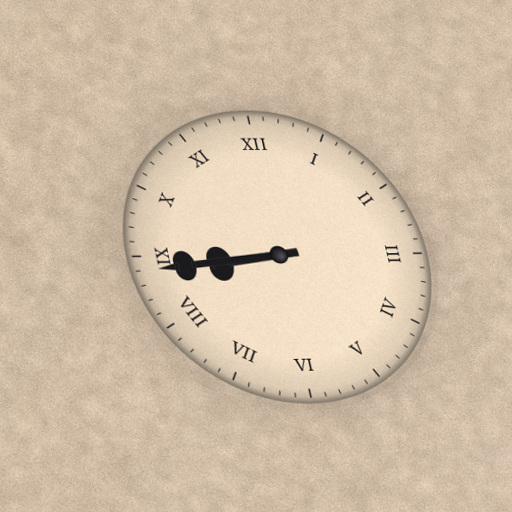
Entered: 8.44
